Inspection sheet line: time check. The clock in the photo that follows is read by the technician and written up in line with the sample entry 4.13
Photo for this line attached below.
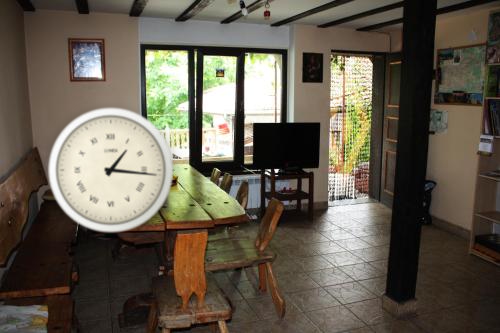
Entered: 1.16
